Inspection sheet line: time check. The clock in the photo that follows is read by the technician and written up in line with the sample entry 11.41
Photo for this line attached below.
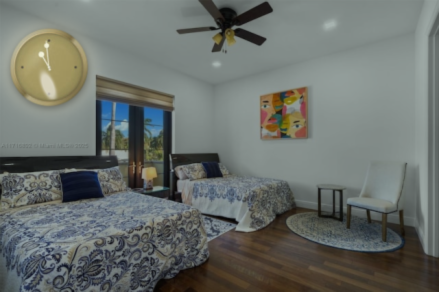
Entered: 10.59
